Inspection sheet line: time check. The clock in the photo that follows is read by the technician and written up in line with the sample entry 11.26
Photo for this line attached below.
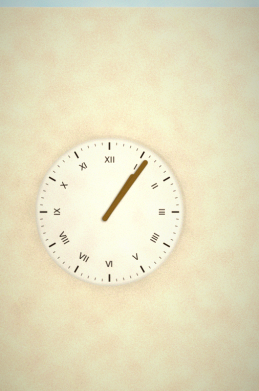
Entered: 1.06
